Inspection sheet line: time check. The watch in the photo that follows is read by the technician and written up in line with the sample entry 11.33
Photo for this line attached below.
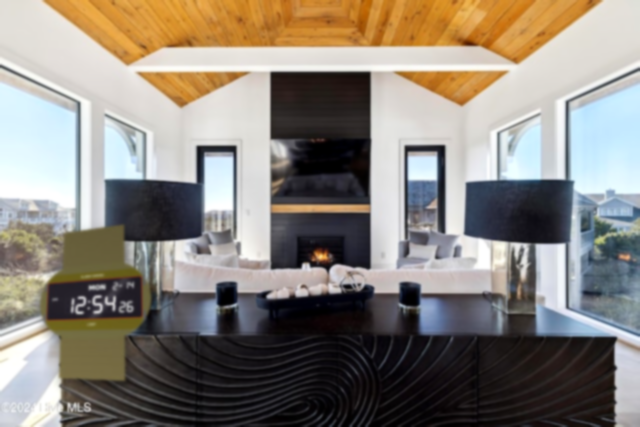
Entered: 12.54
